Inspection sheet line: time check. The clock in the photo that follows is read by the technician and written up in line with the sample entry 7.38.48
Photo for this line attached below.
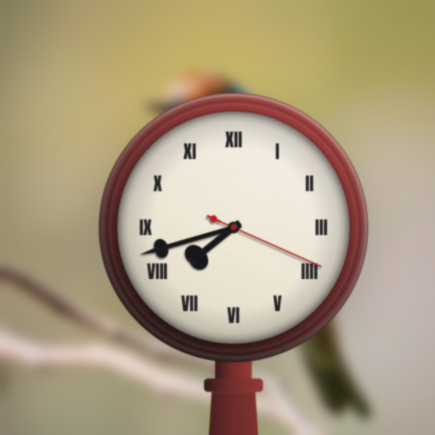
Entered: 7.42.19
